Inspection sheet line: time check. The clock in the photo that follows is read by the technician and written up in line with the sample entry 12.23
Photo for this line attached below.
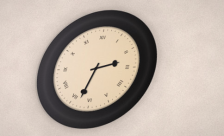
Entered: 2.33
